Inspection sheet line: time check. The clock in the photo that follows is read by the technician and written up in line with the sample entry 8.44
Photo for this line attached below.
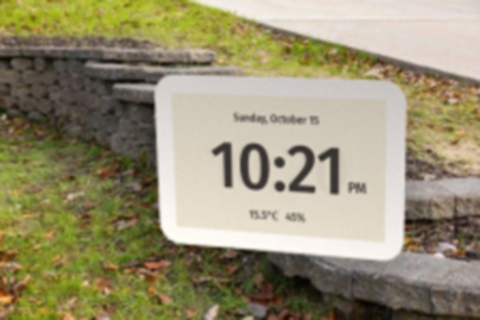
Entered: 10.21
